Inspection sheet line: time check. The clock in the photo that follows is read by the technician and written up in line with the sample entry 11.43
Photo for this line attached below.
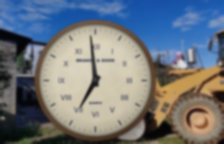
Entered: 6.59
